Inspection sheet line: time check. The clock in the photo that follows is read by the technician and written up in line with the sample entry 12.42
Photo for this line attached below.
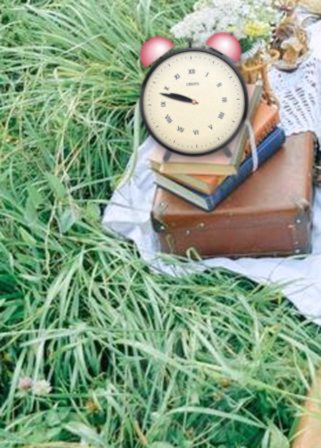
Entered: 9.48
